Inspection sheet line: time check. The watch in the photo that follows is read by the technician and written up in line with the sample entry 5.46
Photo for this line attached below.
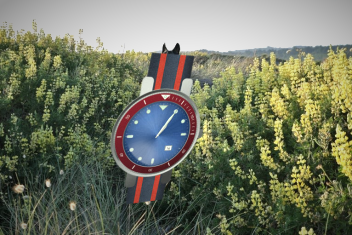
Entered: 1.05
